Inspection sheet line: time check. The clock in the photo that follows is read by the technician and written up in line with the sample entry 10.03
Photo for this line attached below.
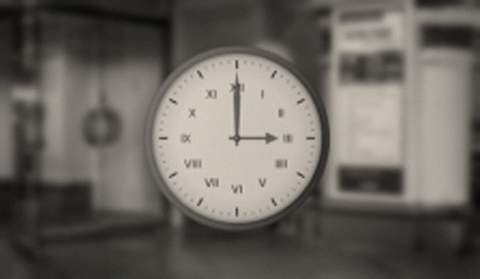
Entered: 3.00
